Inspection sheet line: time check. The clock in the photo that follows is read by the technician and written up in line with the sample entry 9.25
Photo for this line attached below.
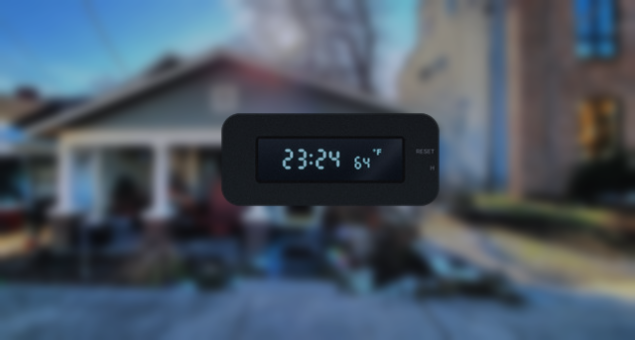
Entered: 23.24
